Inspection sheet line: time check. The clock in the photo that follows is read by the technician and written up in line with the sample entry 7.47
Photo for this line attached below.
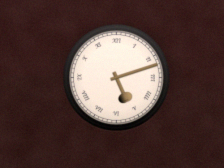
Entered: 5.12
